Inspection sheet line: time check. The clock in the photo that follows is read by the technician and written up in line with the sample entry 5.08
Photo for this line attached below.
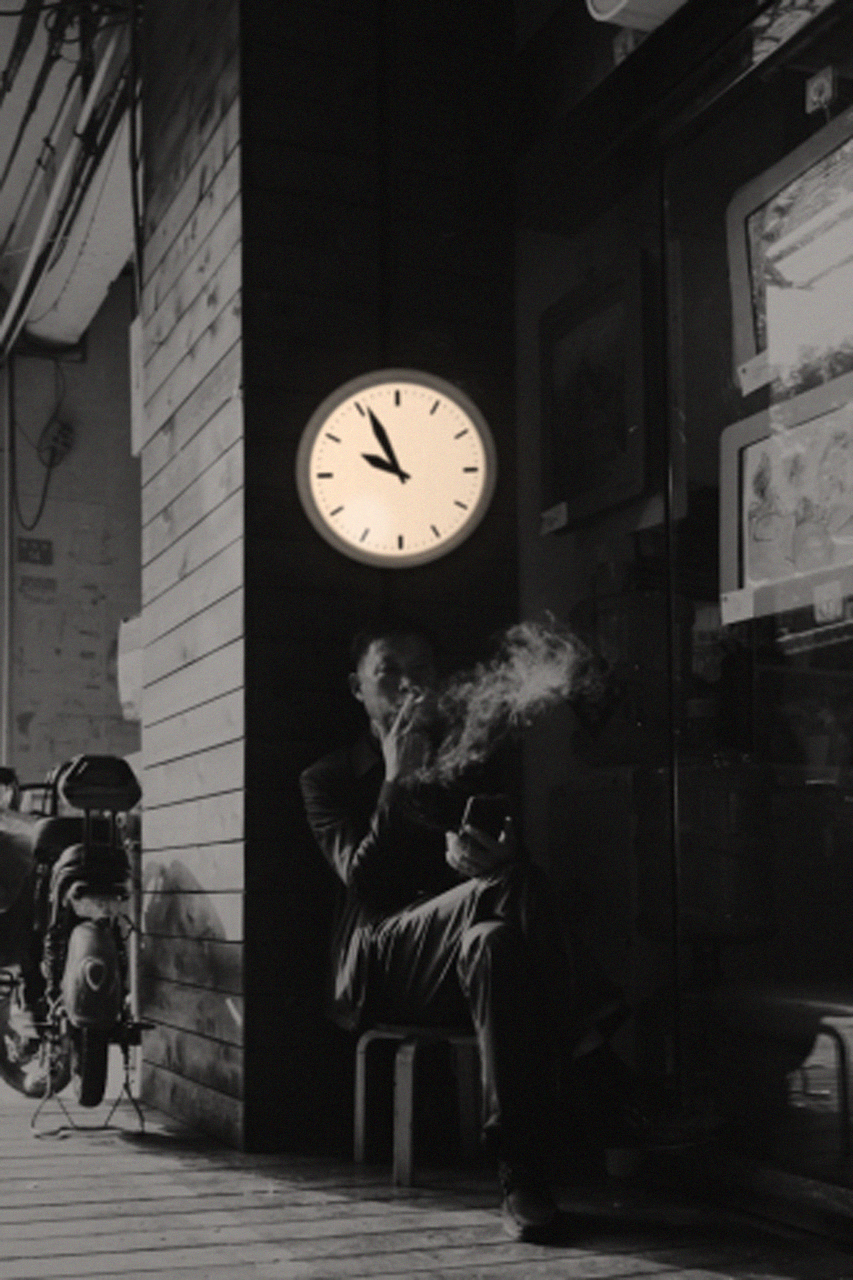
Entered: 9.56
